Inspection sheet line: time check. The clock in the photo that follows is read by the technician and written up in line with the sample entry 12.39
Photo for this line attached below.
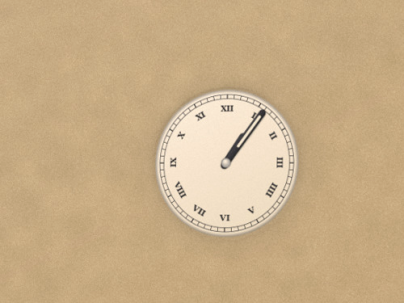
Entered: 1.06
